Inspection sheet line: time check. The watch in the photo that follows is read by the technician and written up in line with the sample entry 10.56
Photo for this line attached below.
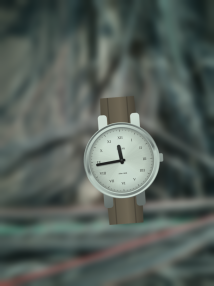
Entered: 11.44
